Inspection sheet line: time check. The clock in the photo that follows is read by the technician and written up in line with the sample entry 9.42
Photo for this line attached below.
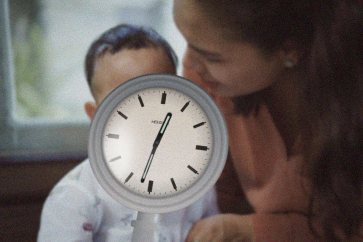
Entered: 12.32
